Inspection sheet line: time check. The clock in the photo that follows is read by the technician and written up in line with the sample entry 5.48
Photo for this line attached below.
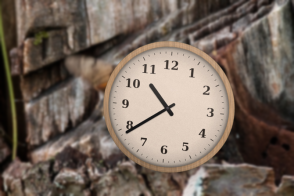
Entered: 10.39
